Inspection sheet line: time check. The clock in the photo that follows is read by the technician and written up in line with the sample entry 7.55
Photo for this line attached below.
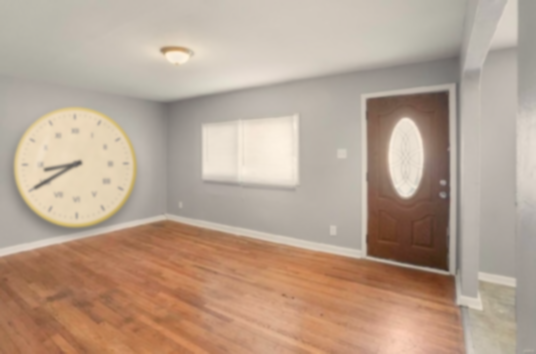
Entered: 8.40
